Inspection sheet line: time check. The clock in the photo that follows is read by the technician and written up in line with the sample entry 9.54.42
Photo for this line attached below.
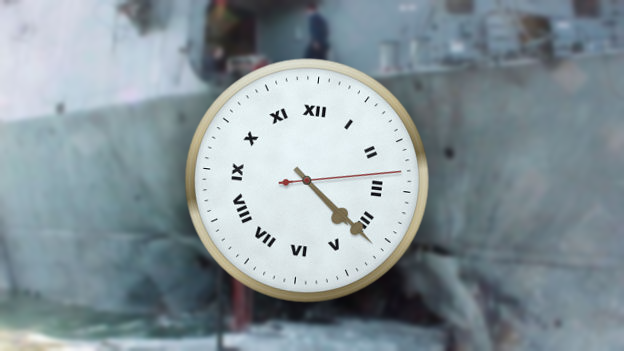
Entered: 4.21.13
